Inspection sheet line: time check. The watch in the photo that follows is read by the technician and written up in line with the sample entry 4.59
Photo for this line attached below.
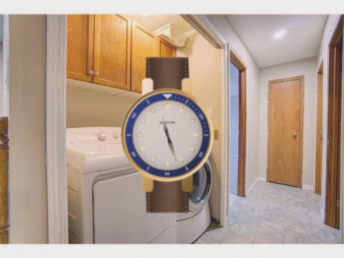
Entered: 11.27
